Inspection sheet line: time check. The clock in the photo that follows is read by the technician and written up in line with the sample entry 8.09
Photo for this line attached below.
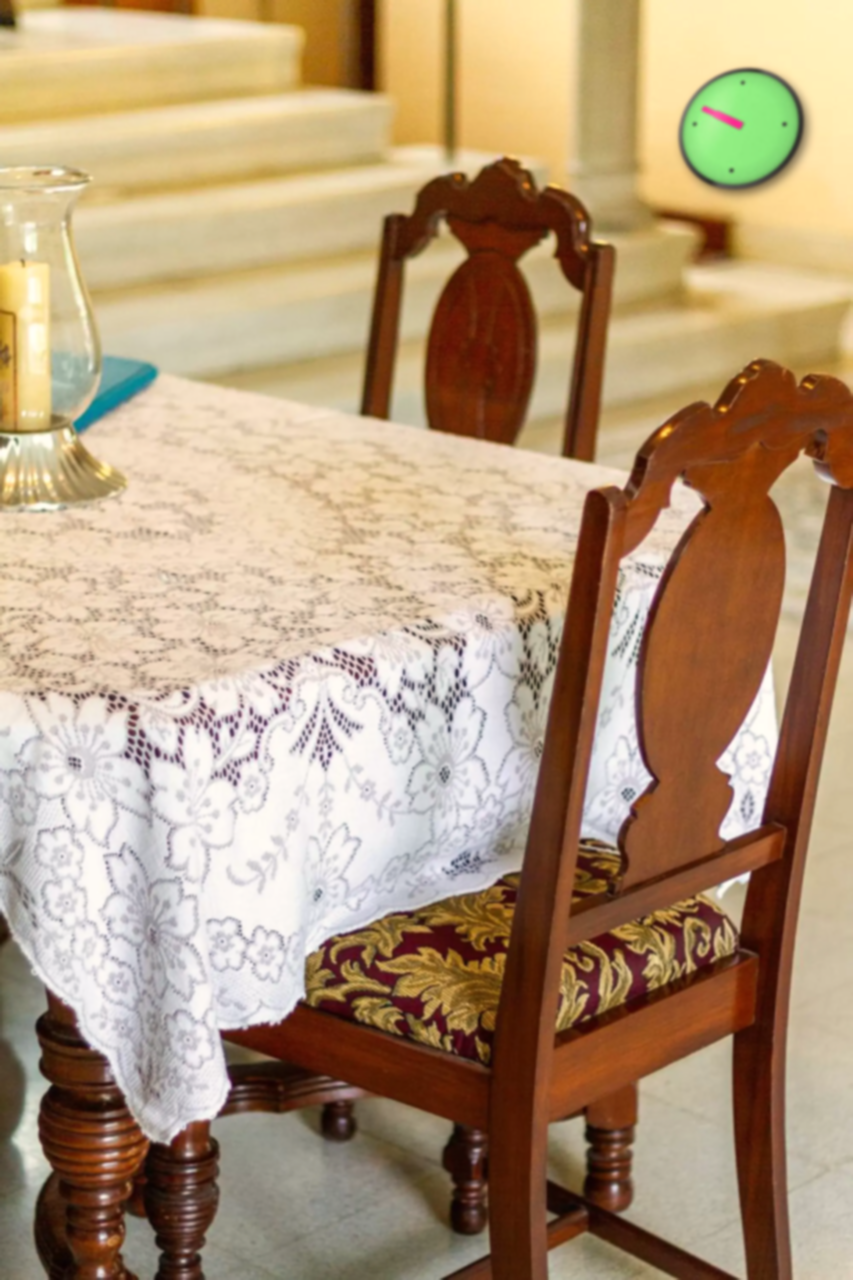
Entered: 9.49
